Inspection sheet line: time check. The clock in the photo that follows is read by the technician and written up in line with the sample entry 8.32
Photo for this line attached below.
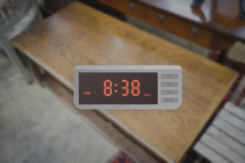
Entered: 8.38
